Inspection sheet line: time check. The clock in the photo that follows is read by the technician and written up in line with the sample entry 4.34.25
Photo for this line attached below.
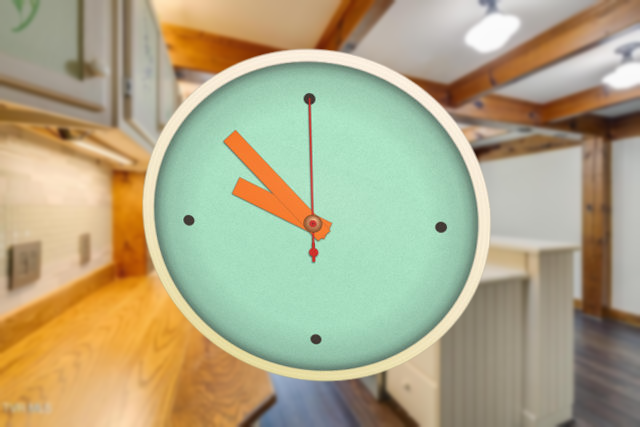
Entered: 9.53.00
